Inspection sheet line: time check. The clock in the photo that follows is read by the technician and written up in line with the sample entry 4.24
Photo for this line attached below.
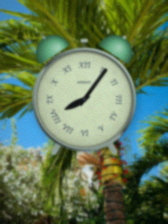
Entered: 8.06
